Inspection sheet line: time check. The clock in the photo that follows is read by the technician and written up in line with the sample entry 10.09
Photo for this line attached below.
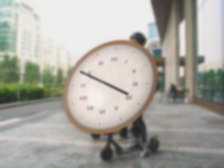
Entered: 3.49
